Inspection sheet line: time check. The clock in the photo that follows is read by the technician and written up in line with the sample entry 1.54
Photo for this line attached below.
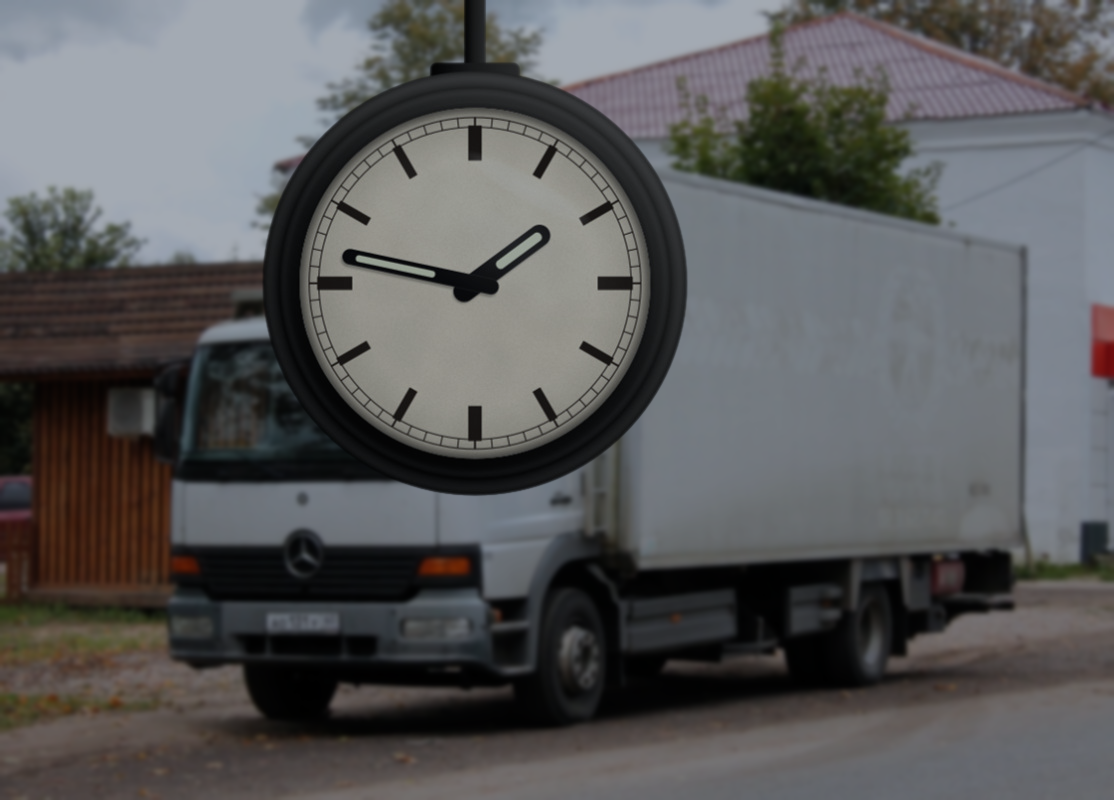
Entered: 1.47
